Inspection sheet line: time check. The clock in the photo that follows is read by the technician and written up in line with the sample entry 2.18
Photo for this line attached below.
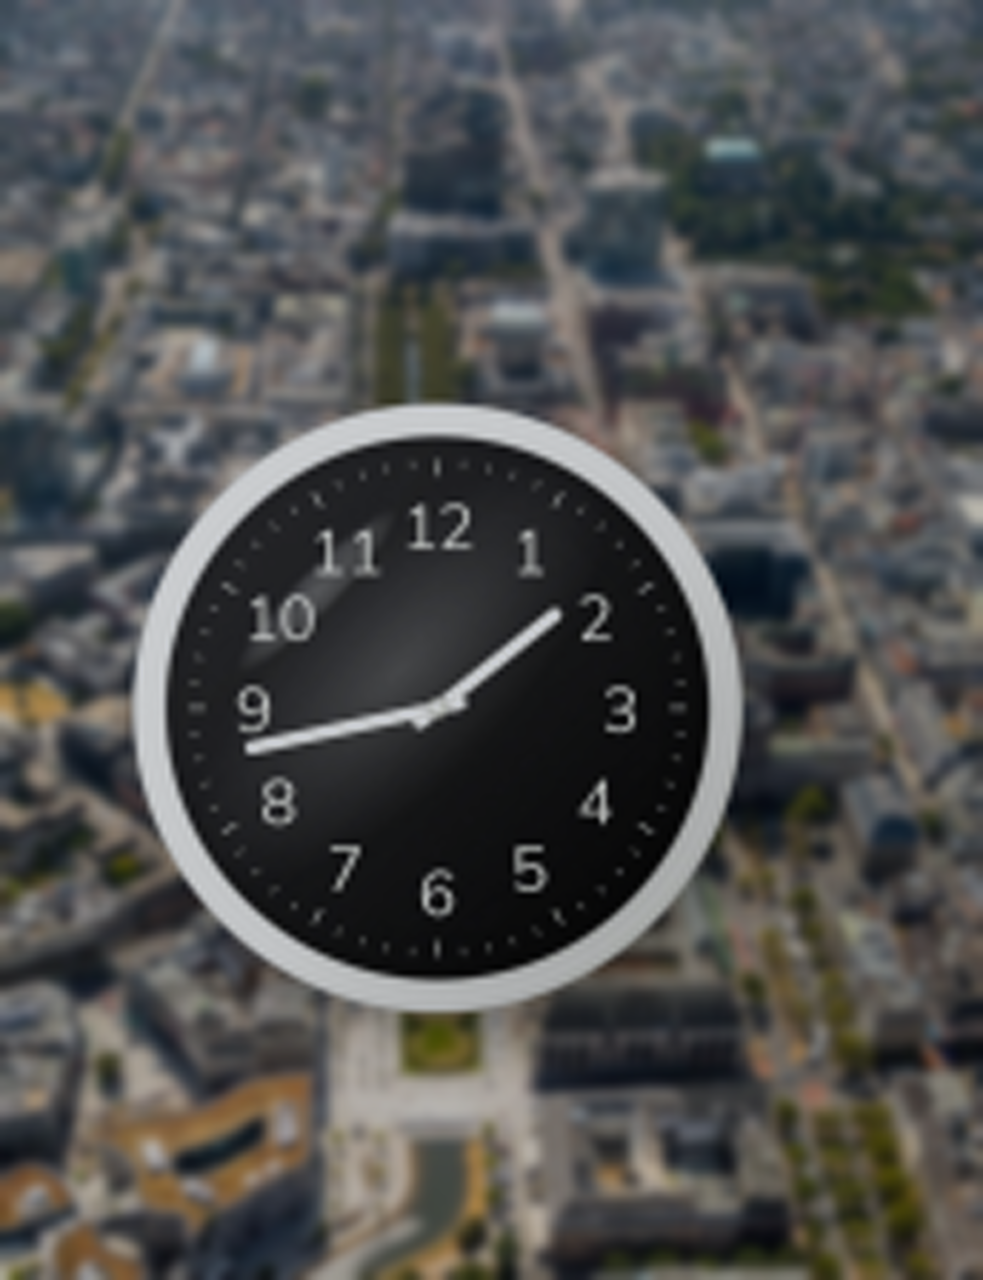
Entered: 1.43
